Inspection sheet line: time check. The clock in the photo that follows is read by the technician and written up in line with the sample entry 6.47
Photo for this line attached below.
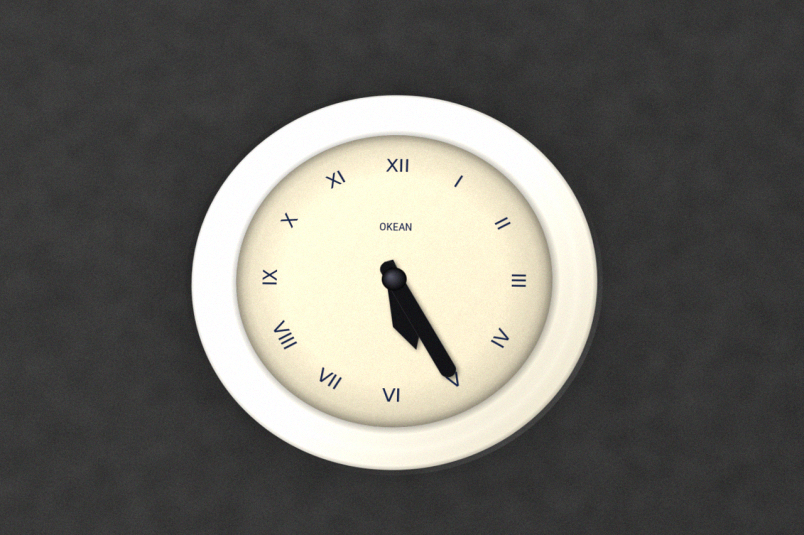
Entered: 5.25
